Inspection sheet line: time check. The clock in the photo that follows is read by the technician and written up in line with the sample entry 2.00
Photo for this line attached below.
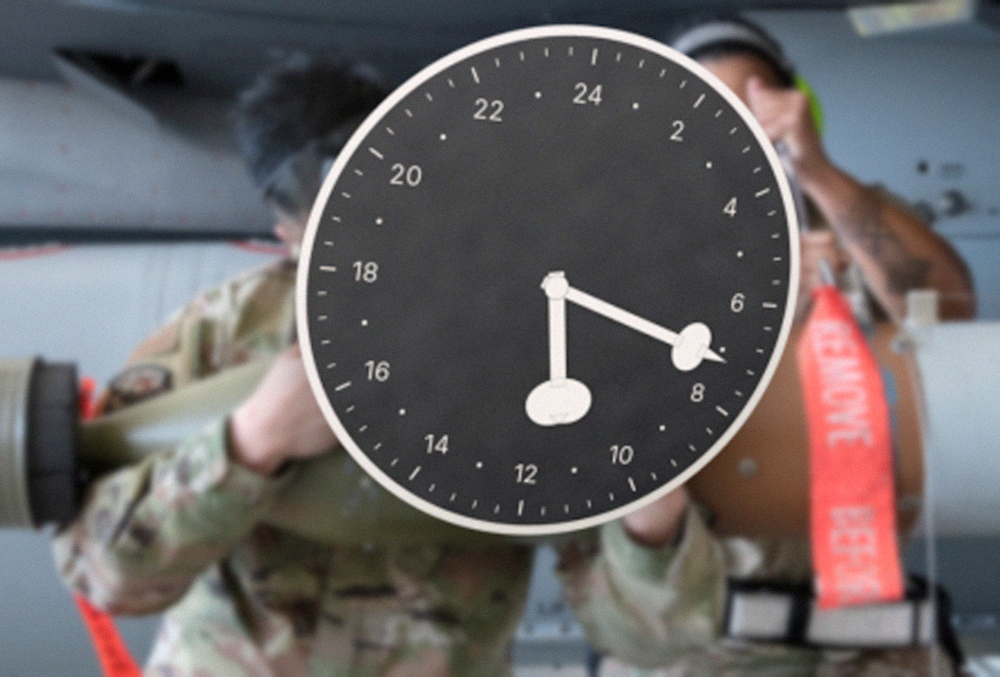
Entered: 11.18
